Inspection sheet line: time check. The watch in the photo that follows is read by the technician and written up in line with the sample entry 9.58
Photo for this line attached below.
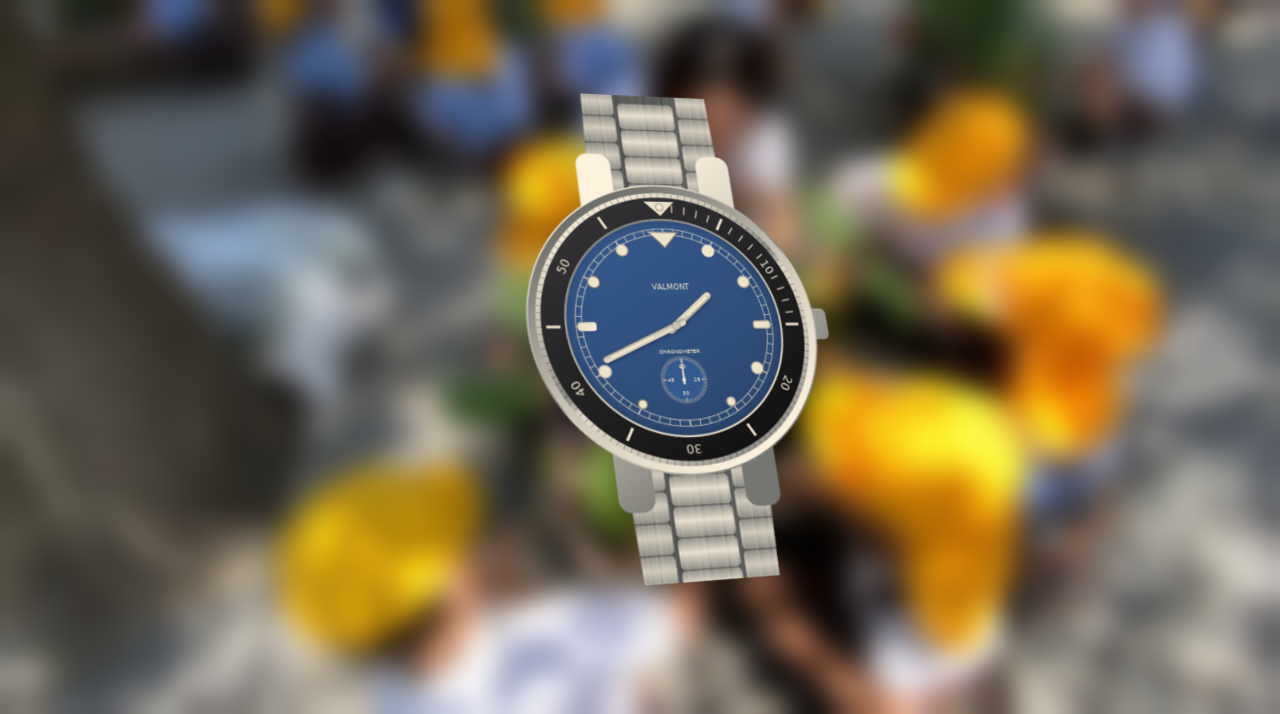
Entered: 1.41
